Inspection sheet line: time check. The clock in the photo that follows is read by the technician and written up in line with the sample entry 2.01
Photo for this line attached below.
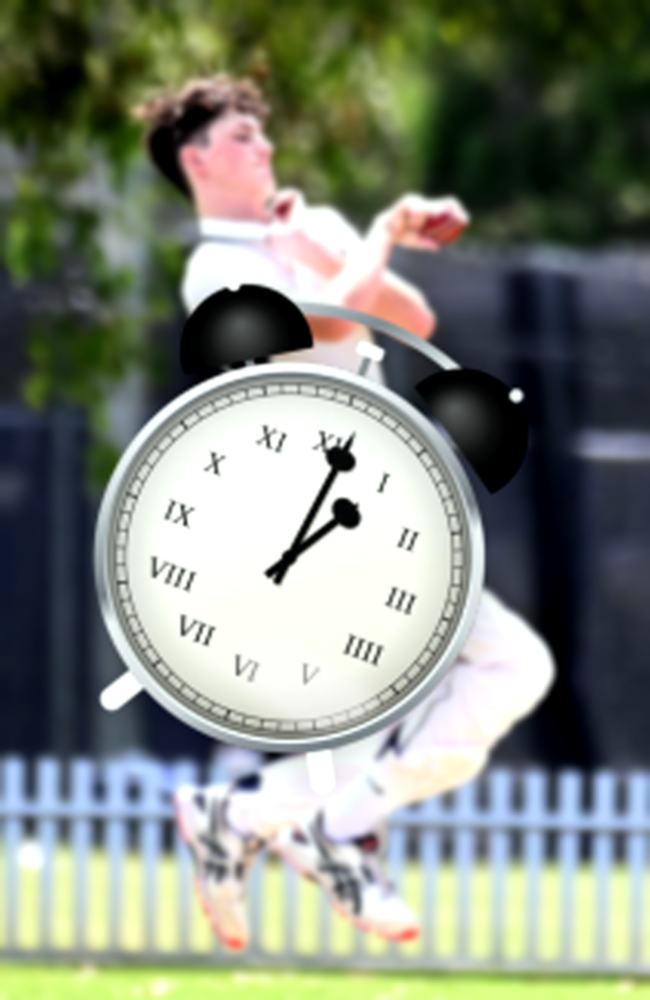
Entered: 1.01
